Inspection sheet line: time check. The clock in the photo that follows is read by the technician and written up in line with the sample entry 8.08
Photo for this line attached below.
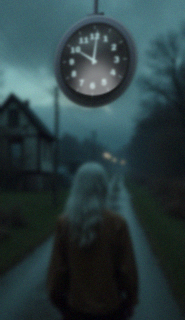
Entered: 10.01
